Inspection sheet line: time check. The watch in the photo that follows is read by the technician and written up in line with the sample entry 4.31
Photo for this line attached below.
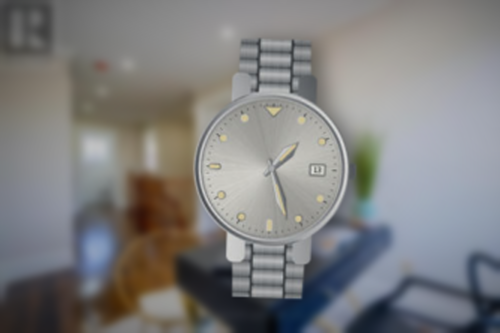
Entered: 1.27
